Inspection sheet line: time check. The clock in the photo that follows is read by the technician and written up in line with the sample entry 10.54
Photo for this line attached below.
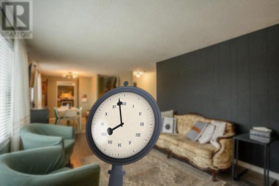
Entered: 7.58
